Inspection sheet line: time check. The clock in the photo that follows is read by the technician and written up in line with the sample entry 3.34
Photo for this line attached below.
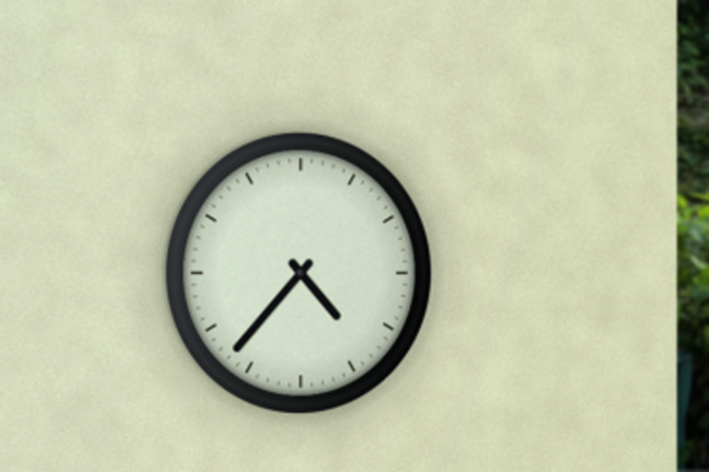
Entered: 4.37
